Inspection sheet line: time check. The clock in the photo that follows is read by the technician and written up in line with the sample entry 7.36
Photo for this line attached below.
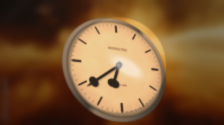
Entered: 6.39
